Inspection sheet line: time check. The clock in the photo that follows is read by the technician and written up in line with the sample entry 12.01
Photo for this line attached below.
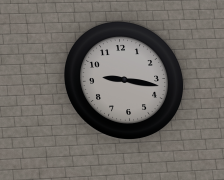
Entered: 9.17
